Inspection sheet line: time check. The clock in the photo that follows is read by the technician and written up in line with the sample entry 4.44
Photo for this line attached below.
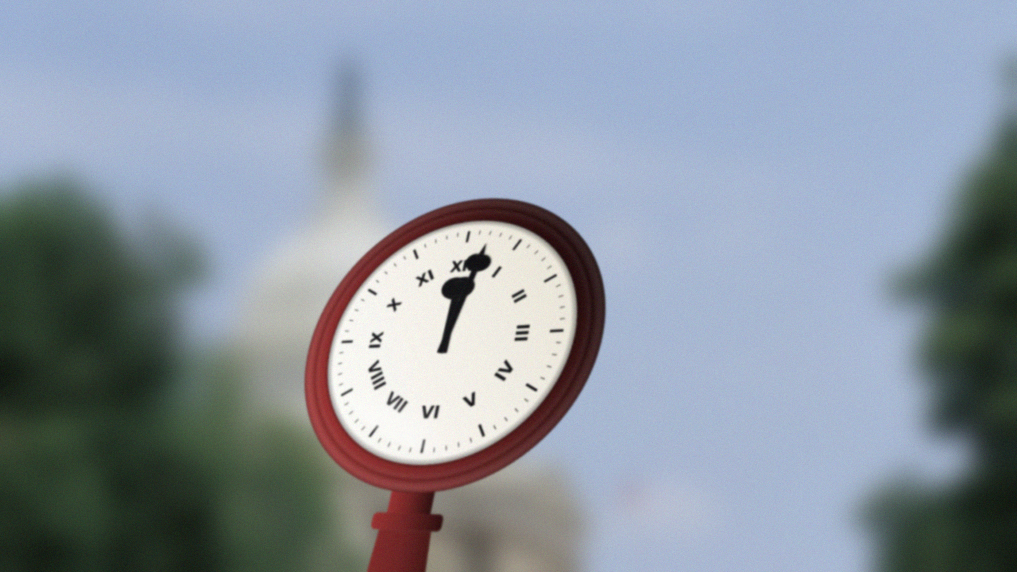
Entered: 12.02
